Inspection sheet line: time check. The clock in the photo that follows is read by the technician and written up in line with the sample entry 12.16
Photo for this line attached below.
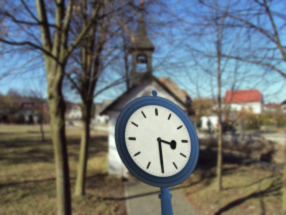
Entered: 3.30
